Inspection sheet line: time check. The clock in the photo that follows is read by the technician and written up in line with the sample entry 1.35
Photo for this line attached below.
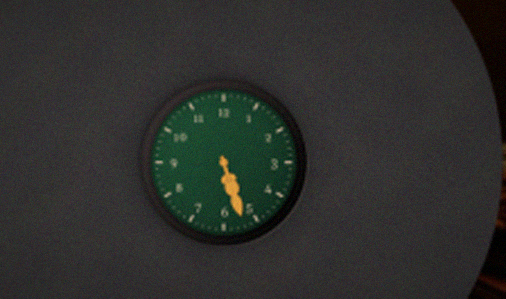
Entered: 5.27
